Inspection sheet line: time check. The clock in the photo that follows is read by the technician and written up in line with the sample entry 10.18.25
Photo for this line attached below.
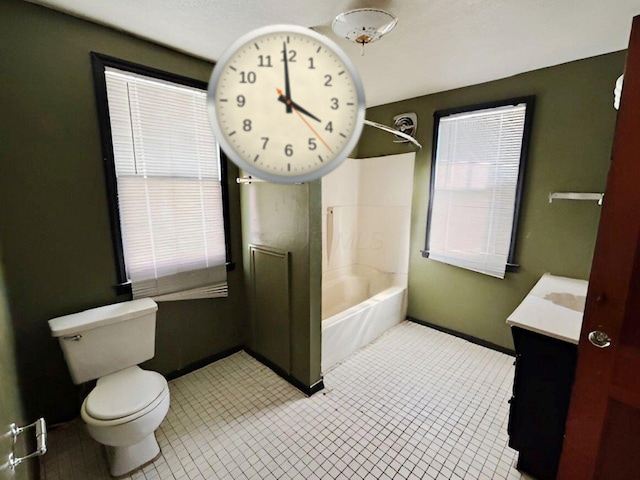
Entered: 3.59.23
